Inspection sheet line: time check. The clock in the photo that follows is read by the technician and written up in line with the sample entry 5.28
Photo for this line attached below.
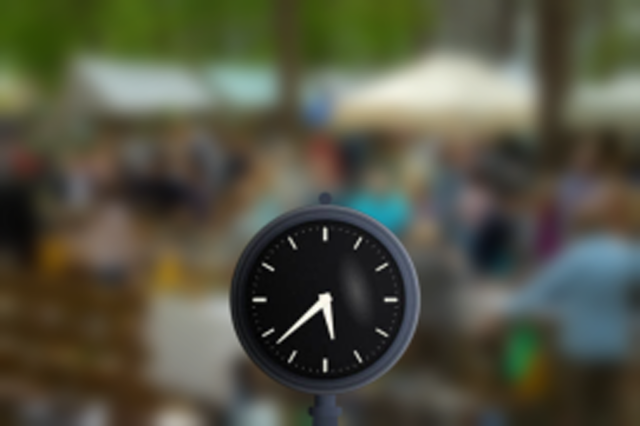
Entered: 5.38
